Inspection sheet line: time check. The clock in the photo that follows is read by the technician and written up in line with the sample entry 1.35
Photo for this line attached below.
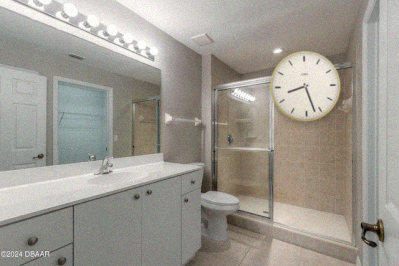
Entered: 8.27
